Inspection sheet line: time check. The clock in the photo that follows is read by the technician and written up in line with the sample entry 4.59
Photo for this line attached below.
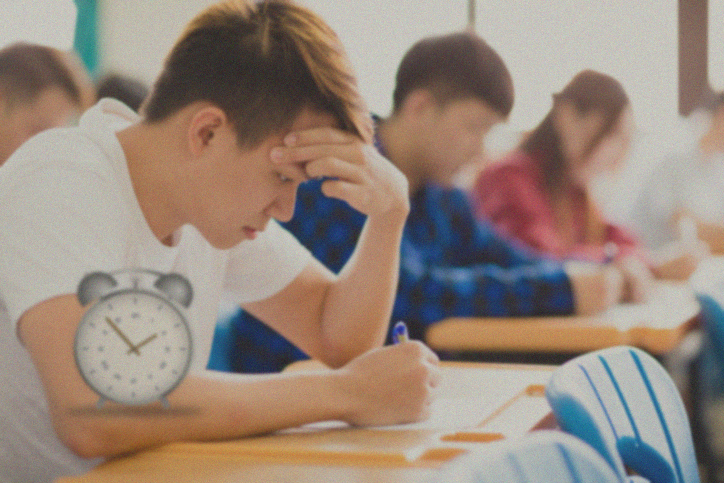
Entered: 1.53
